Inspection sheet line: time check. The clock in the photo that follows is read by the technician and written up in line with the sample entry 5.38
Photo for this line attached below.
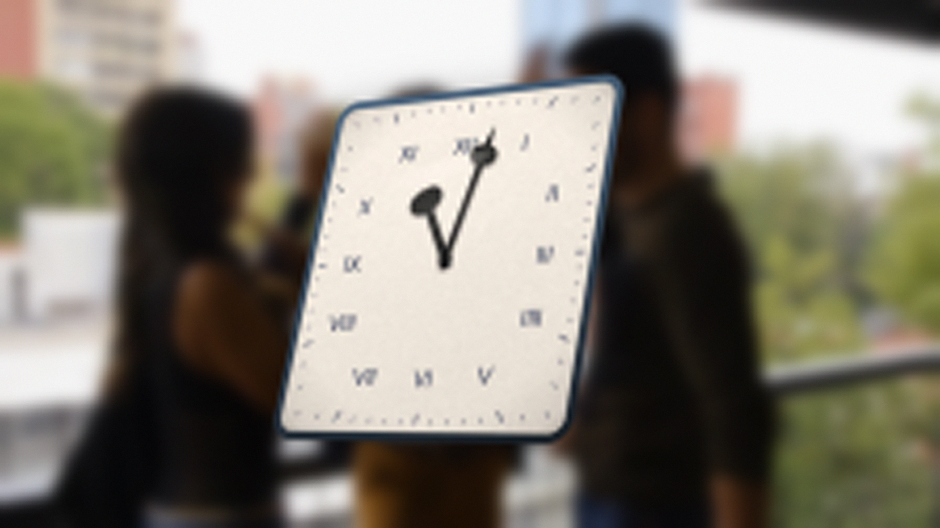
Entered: 11.02
